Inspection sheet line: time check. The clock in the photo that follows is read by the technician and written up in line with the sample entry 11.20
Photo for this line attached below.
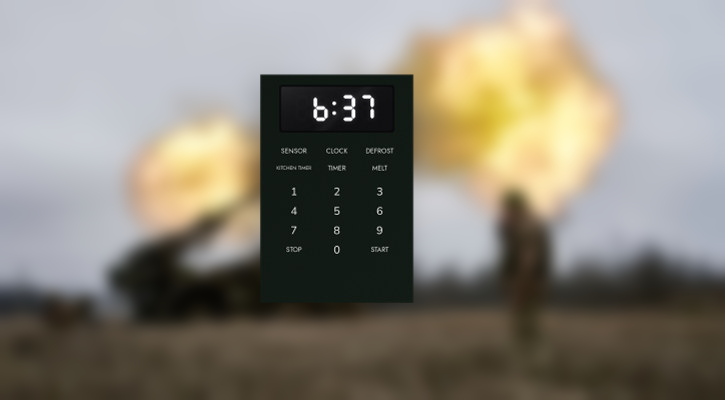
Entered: 6.37
